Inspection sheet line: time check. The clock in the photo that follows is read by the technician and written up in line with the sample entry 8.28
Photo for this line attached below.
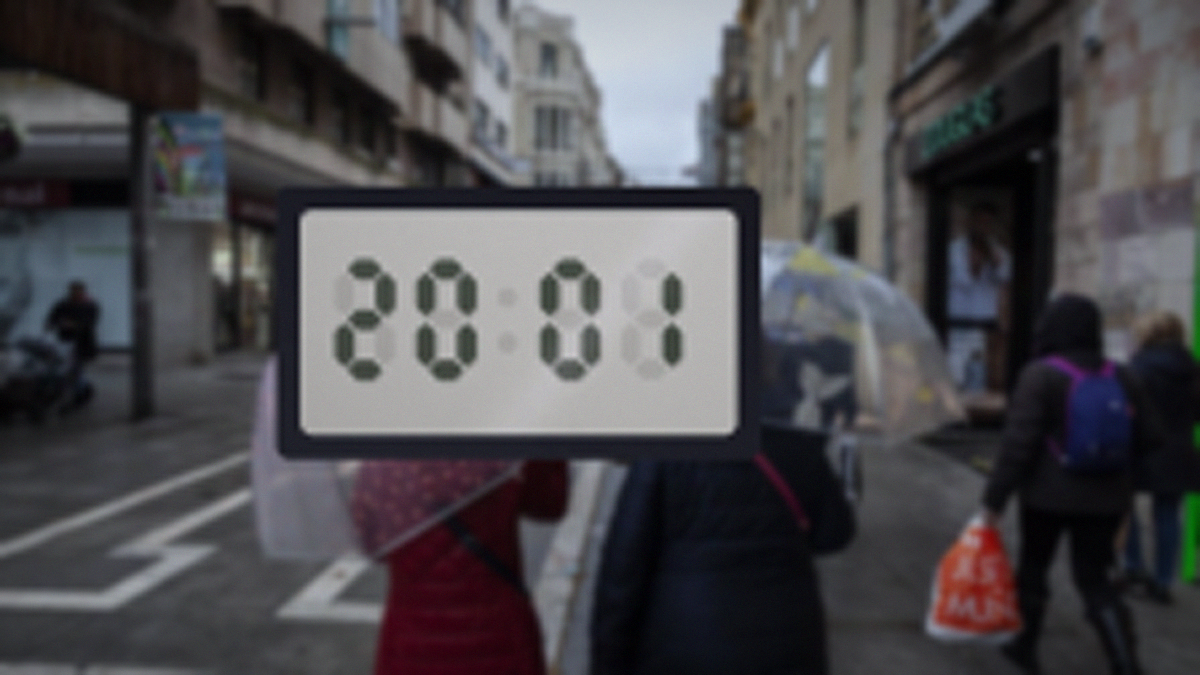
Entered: 20.01
